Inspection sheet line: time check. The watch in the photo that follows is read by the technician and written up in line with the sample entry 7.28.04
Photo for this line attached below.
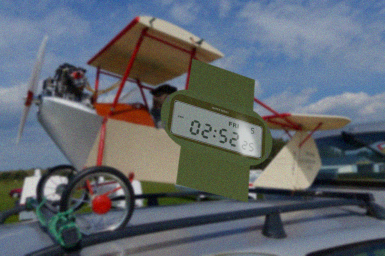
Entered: 2.52.25
